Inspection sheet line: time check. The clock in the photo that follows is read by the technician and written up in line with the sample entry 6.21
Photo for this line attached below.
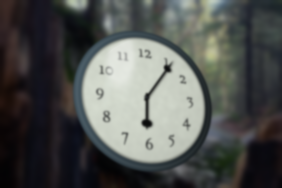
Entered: 6.06
